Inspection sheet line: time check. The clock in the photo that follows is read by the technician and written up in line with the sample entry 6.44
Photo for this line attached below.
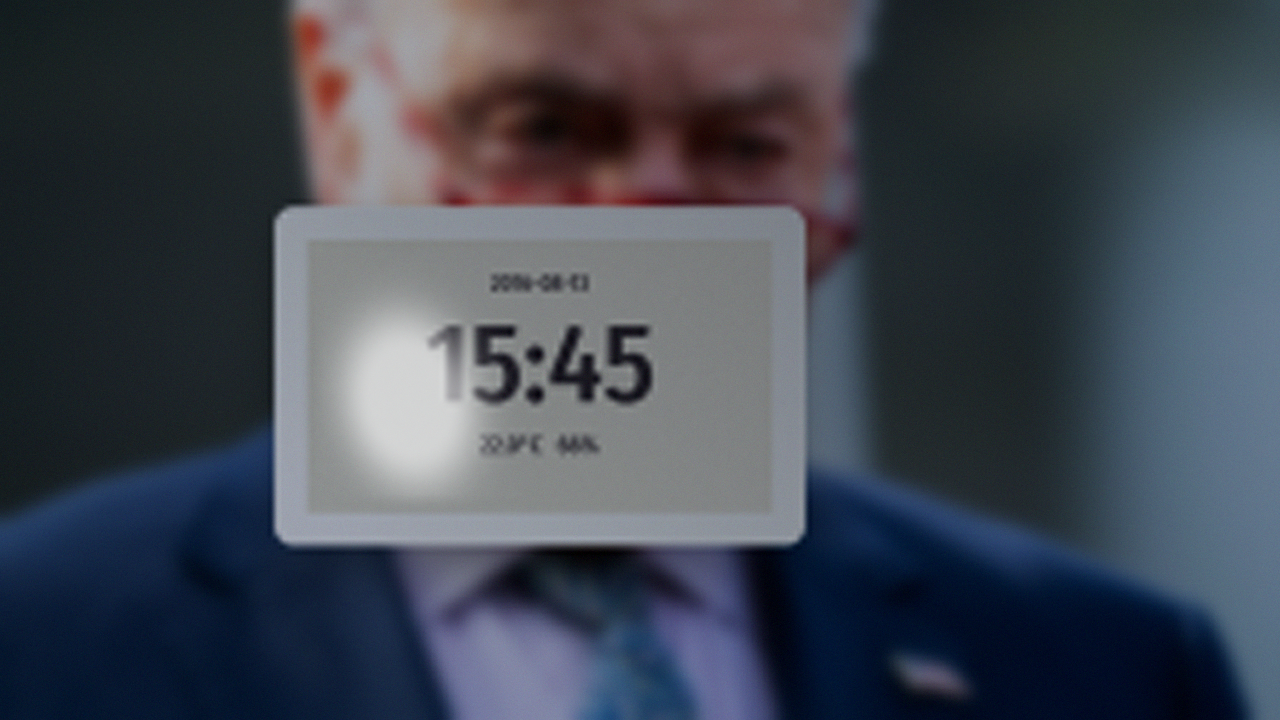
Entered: 15.45
